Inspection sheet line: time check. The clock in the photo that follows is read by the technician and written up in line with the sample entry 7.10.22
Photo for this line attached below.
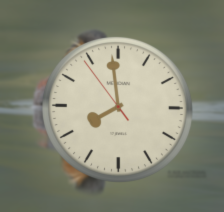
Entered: 7.58.54
